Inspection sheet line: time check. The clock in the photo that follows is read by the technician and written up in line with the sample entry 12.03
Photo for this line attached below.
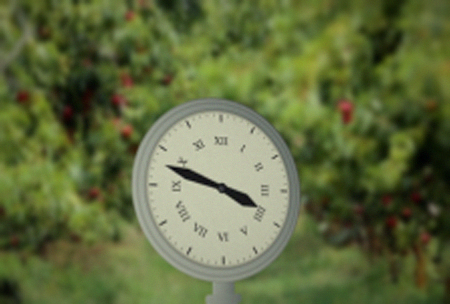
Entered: 3.48
